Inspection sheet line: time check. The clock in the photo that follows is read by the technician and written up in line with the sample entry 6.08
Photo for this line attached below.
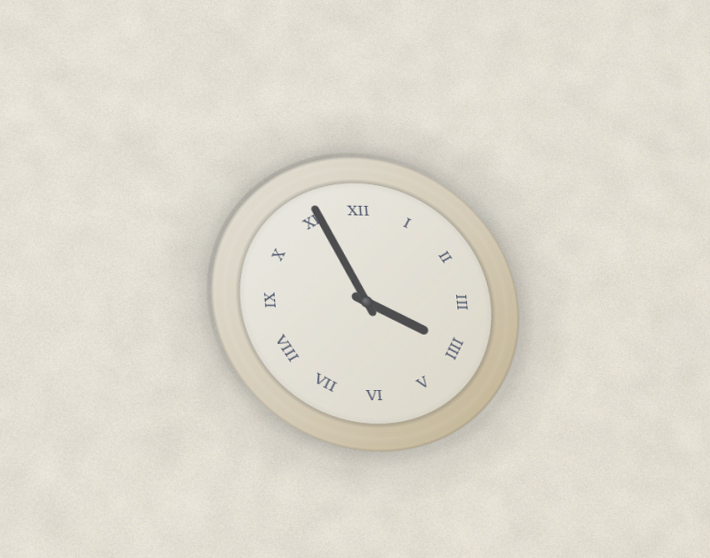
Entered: 3.56
